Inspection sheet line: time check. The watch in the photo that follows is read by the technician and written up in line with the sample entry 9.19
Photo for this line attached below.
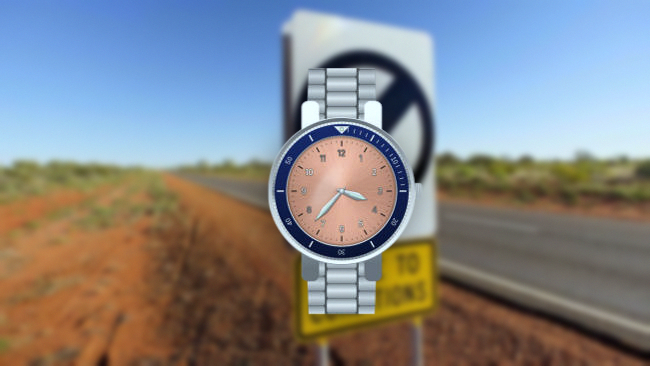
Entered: 3.37
